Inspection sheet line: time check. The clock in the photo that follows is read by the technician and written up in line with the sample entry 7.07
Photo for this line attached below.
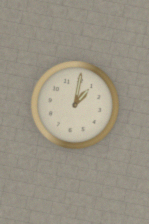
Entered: 1.00
